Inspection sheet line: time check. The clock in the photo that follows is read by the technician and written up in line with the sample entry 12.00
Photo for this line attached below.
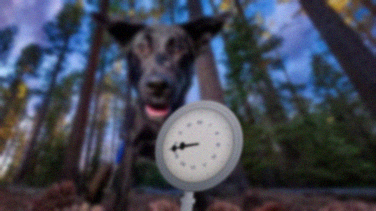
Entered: 8.43
